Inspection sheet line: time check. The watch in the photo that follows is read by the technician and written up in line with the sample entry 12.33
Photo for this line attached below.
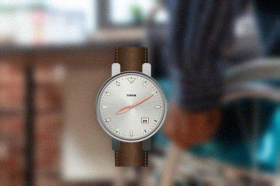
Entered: 8.10
